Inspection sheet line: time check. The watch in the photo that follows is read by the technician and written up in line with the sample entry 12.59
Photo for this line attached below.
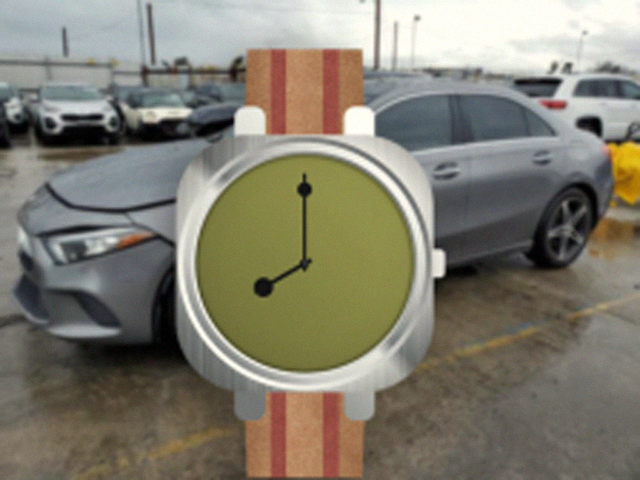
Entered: 8.00
